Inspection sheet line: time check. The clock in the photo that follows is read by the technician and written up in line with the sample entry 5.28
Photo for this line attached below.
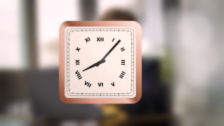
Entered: 8.07
